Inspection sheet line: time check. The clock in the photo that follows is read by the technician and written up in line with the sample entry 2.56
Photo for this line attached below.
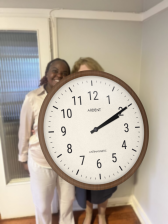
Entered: 2.10
